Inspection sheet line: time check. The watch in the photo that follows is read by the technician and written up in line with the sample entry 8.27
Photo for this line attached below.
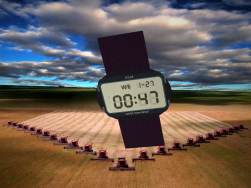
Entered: 0.47
